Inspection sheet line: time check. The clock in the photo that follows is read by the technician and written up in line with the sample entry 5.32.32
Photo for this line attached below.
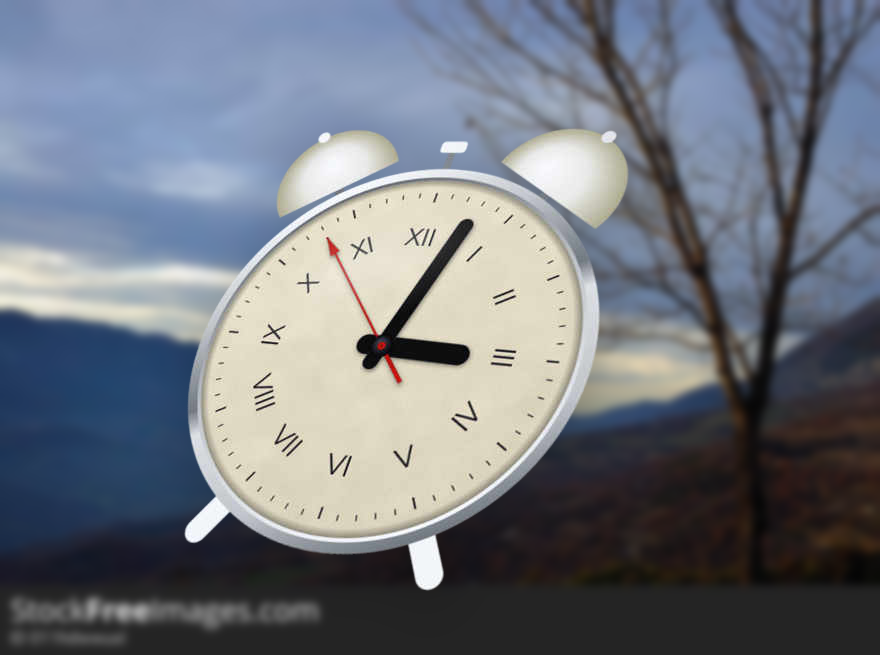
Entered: 3.02.53
